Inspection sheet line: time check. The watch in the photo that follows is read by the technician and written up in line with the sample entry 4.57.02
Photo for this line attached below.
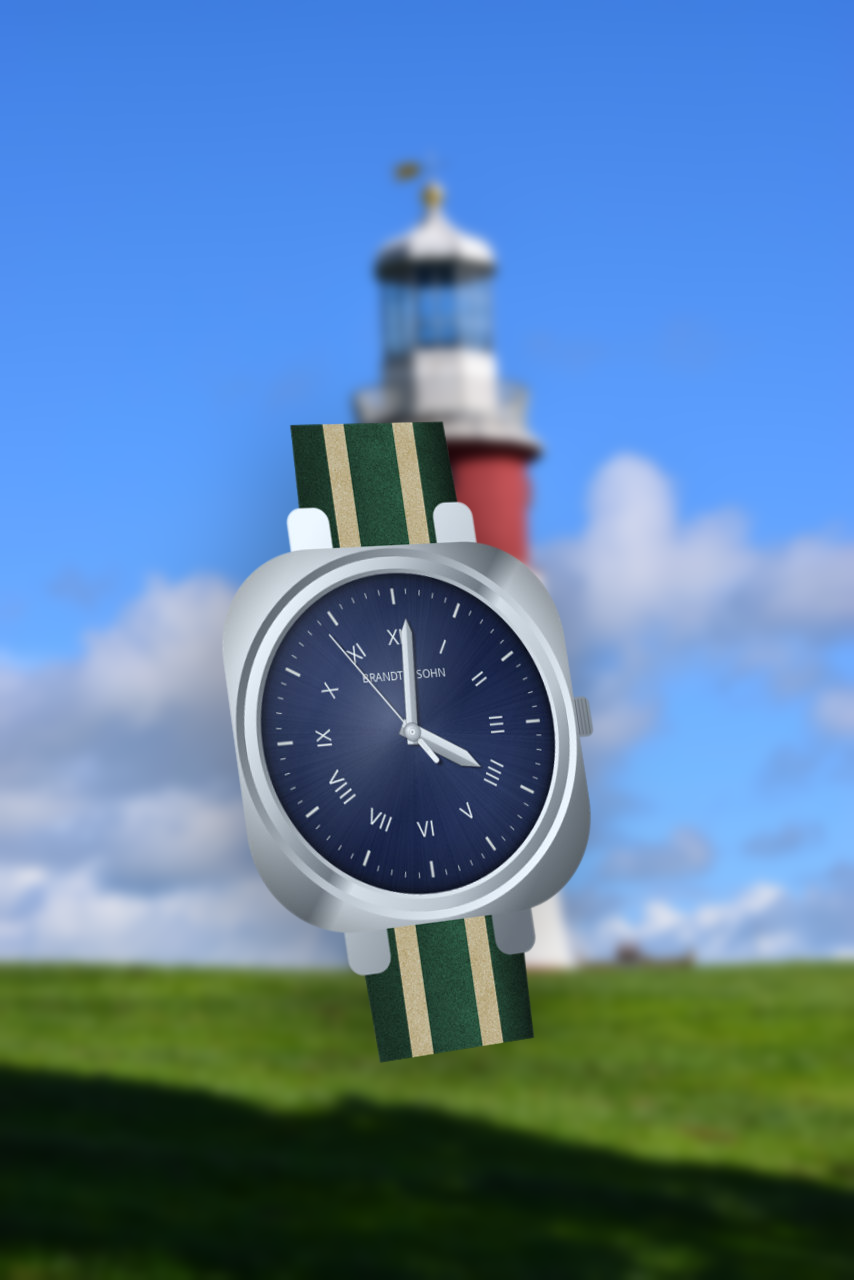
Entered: 4.00.54
